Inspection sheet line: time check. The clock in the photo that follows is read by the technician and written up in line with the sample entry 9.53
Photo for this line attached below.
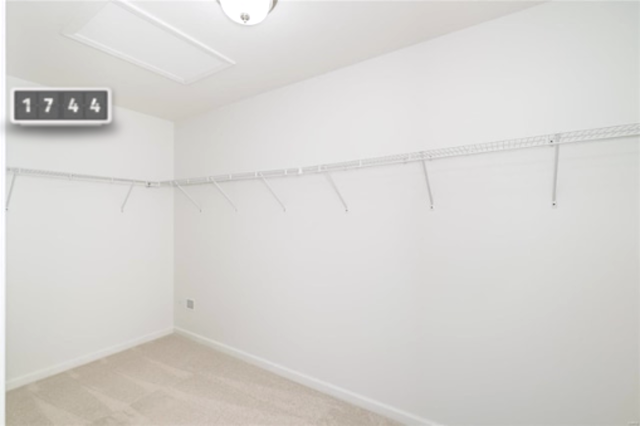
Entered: 17.44
